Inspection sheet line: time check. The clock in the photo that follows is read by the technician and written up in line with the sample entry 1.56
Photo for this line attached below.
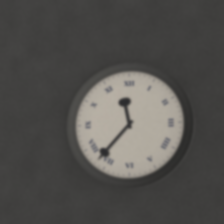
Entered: 11.37
